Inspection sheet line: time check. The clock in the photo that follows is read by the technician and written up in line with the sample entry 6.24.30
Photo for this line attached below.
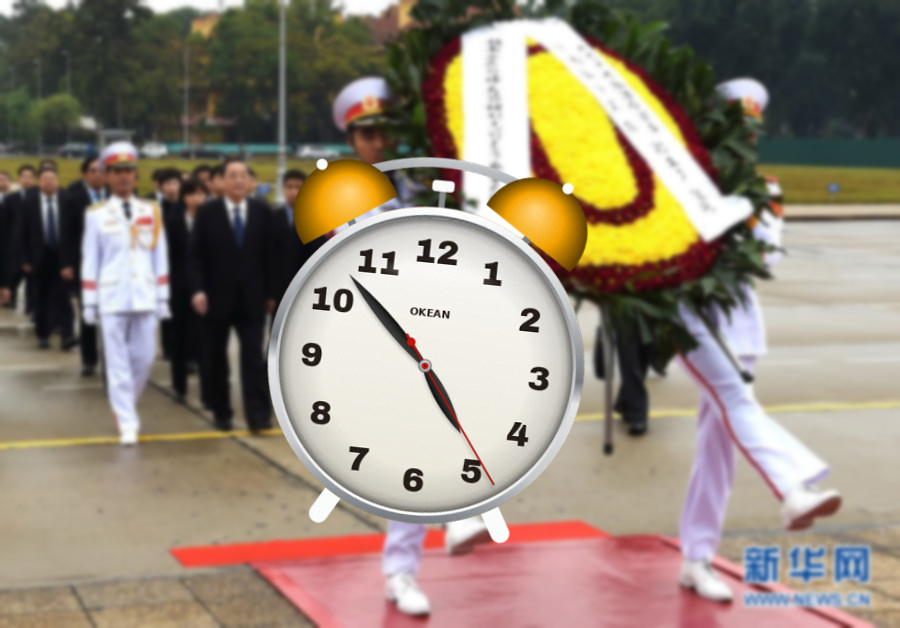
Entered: 4.52.24
